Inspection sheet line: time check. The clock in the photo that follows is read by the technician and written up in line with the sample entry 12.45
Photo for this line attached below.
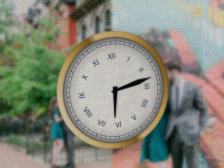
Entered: 6.13
